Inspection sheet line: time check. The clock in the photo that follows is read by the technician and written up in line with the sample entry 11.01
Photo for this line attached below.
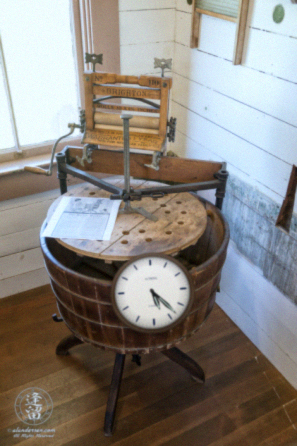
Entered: 5.23
